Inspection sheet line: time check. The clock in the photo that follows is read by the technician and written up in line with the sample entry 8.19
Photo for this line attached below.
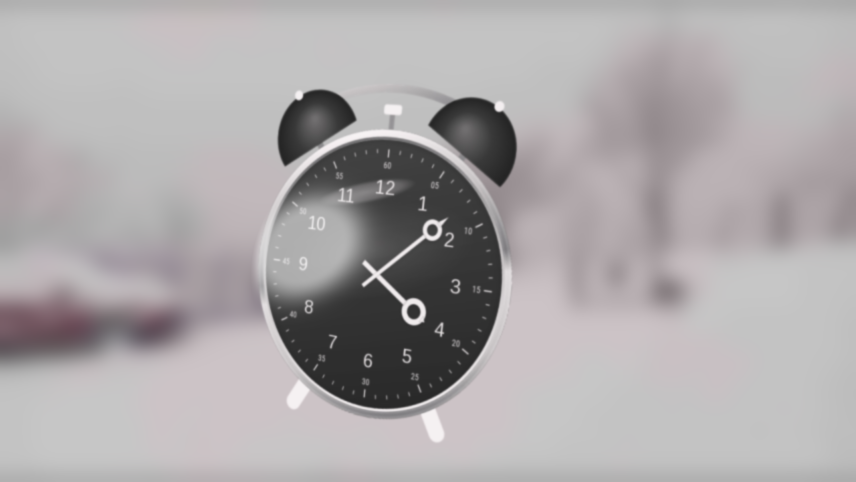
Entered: 4.08
